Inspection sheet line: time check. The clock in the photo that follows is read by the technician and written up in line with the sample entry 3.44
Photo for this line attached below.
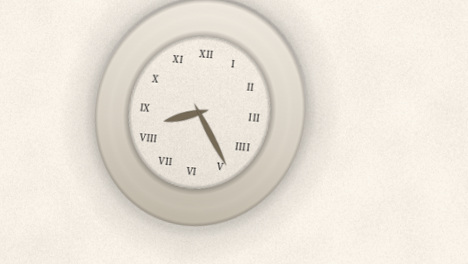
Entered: 8.24
